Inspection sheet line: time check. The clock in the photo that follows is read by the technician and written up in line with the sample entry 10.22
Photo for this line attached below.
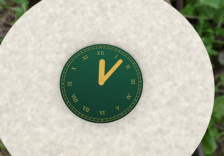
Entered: 12.07
